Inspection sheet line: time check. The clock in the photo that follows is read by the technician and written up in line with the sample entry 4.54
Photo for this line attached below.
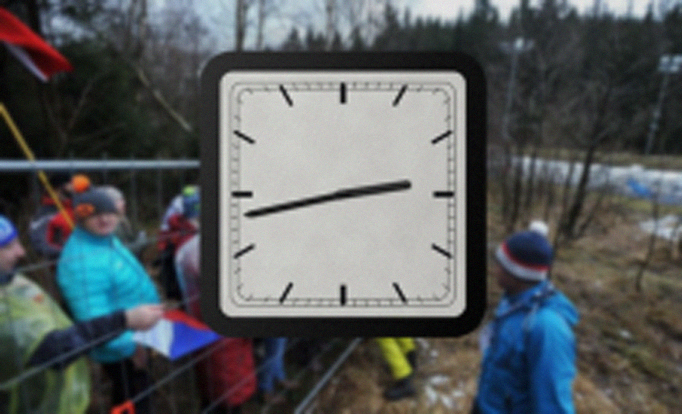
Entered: 2.43
